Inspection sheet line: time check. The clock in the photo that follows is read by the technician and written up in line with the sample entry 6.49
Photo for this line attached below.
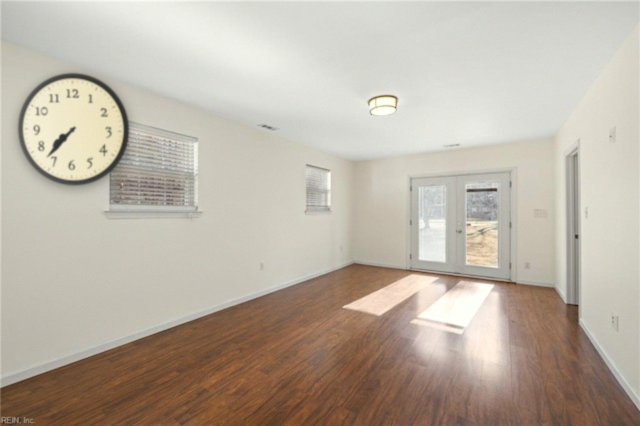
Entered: 7.37
